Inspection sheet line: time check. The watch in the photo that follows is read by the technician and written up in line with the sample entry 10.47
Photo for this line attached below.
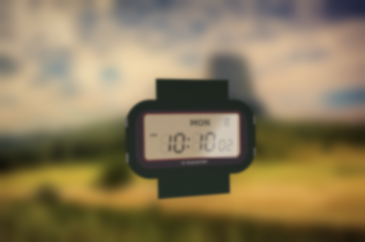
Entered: 10.10
